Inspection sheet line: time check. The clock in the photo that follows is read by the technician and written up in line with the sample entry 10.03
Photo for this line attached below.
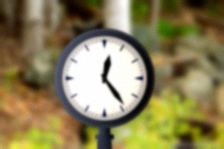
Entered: 12.24
